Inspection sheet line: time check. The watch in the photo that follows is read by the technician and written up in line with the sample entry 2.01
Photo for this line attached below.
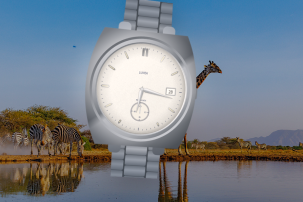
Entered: 6.17
